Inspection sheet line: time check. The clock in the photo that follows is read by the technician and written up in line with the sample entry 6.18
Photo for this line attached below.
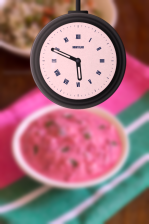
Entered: 5.49
